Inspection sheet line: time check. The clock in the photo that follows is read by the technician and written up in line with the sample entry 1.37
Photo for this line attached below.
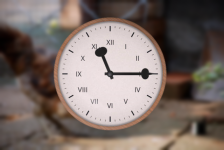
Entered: 11.15
